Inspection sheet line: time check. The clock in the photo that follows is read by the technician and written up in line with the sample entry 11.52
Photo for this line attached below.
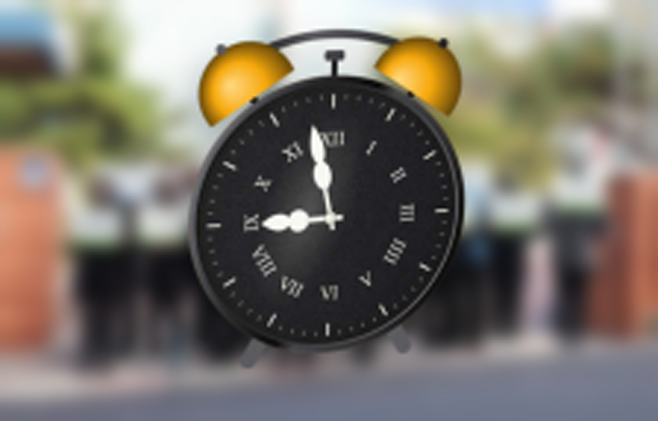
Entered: 8.58
